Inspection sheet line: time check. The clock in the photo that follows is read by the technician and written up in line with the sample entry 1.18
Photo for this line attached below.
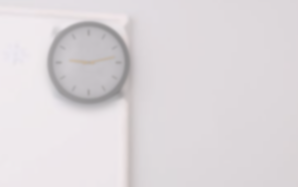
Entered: 9.13
